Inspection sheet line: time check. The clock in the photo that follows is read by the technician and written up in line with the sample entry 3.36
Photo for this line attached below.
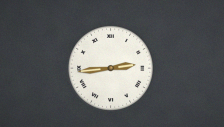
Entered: 2.44
